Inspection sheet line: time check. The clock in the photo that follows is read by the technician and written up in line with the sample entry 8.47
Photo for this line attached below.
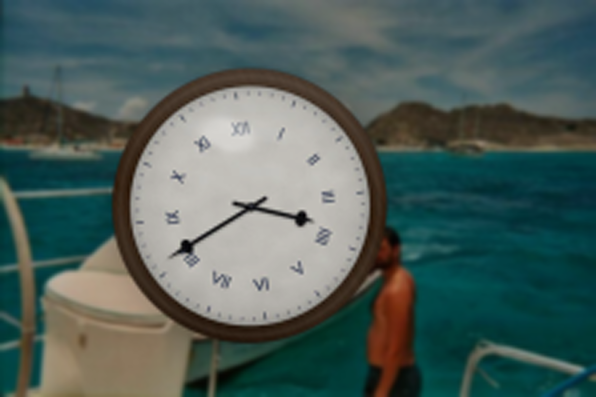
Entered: 3.41
